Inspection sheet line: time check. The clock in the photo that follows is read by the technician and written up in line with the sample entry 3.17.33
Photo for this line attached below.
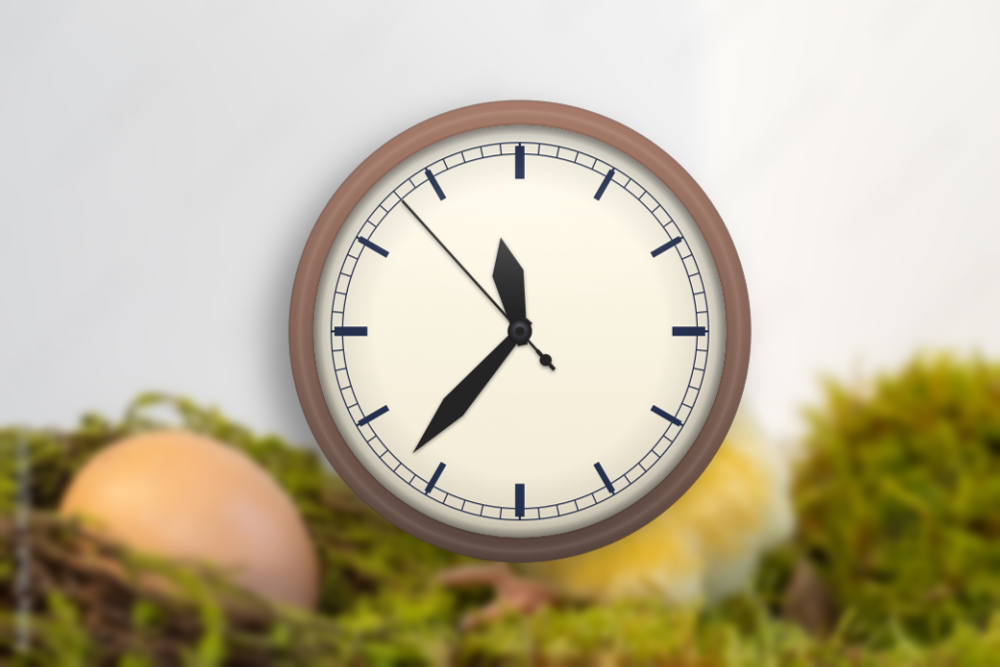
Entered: 11.36.53
